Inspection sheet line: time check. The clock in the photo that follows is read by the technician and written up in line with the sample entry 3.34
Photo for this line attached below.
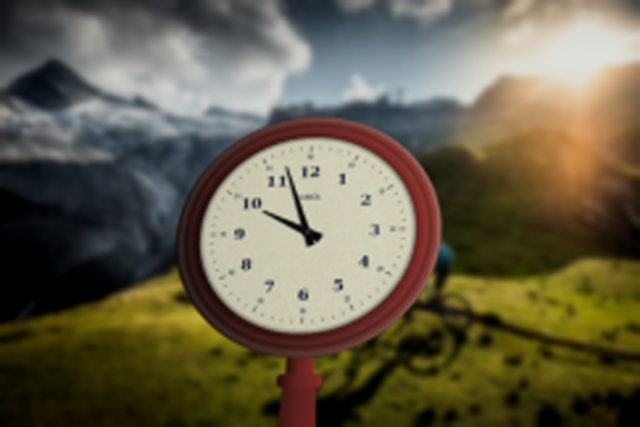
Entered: 9.57
